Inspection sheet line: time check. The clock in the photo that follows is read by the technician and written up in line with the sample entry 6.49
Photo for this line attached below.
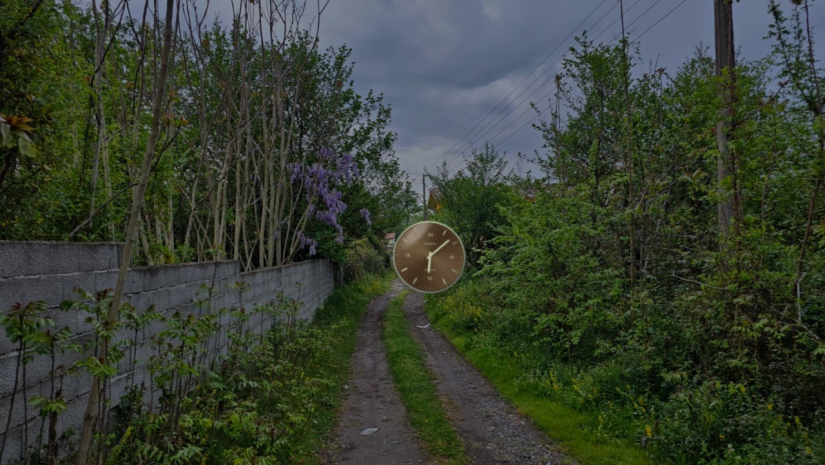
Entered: 6.08
